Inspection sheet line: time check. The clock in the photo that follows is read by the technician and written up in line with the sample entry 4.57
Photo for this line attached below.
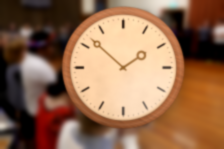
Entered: 1.52
